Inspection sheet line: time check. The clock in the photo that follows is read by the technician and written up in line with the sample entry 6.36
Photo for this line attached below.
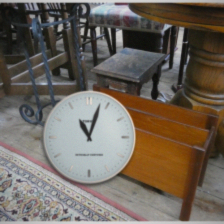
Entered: 11.03
